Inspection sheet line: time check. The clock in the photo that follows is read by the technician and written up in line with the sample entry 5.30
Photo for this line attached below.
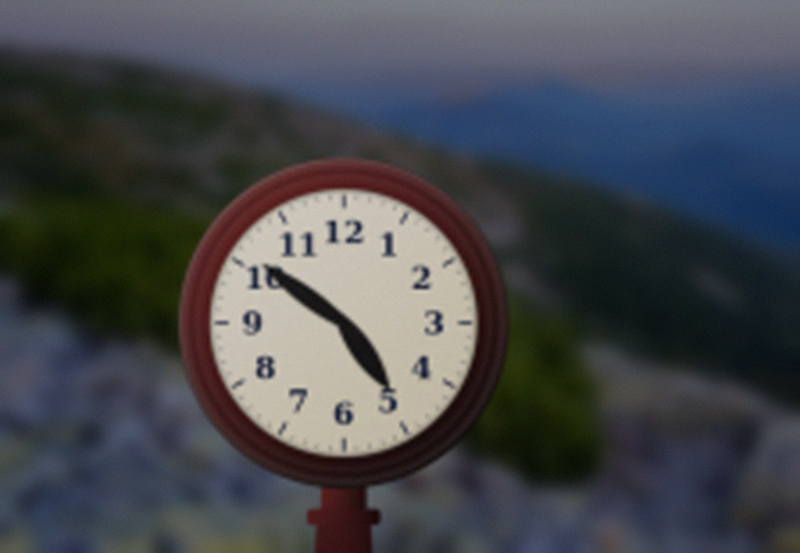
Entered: 4.51
